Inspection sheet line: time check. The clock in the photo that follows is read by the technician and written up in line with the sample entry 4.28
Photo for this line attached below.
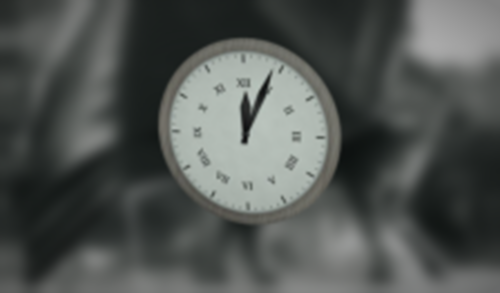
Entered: 12.04
